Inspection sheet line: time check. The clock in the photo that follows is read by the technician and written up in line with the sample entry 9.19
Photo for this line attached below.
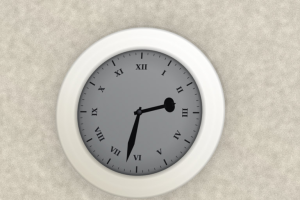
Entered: 2.32
